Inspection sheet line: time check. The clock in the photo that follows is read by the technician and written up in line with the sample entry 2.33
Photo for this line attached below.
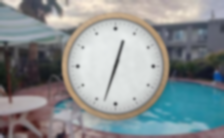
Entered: 12.33
